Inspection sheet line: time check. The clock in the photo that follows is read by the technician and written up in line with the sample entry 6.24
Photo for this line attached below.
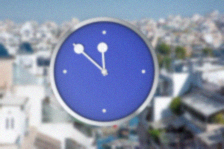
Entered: 11.52
